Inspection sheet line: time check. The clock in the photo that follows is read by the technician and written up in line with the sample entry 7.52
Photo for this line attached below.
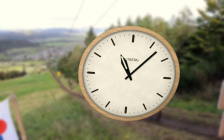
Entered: 11.07
